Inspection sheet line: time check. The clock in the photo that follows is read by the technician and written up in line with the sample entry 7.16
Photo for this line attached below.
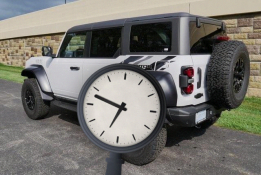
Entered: 6.48
